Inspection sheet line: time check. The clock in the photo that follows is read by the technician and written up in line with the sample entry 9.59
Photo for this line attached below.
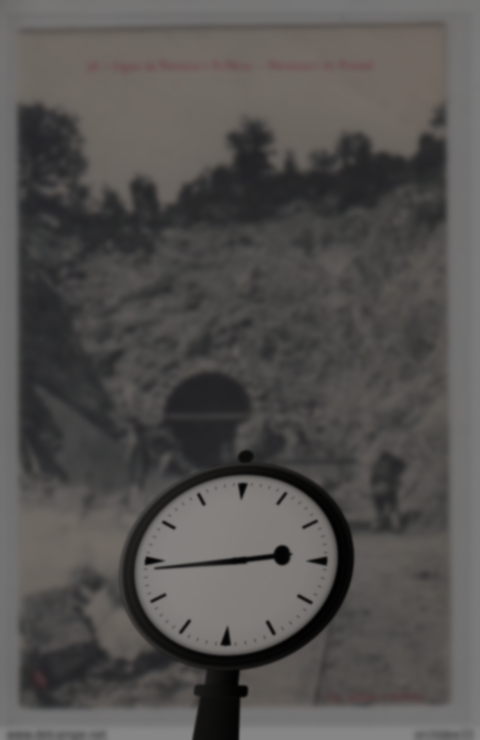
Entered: 2.44
